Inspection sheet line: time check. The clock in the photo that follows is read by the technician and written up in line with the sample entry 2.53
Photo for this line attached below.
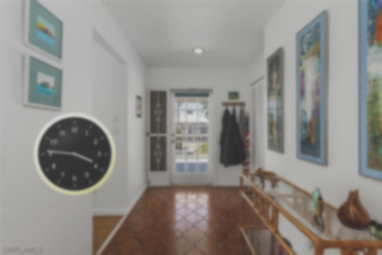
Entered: 3.46
